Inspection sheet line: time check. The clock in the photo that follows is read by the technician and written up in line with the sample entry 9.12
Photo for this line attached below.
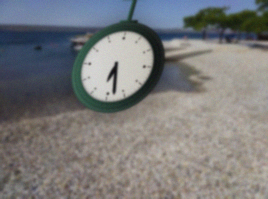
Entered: 6.28
